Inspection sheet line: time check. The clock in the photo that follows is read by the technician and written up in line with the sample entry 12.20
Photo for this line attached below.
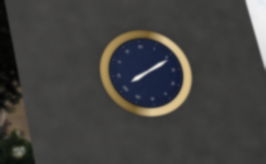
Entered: 8.11
